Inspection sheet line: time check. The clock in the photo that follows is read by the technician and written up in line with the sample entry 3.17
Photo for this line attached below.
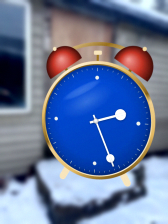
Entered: 2.26
